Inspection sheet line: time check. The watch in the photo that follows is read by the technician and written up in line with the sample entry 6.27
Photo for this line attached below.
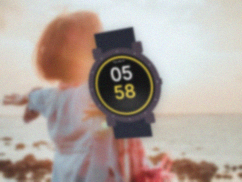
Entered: 5.58
